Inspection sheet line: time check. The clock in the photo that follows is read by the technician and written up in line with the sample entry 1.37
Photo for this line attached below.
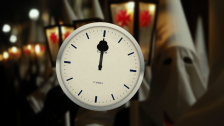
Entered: 12.00
